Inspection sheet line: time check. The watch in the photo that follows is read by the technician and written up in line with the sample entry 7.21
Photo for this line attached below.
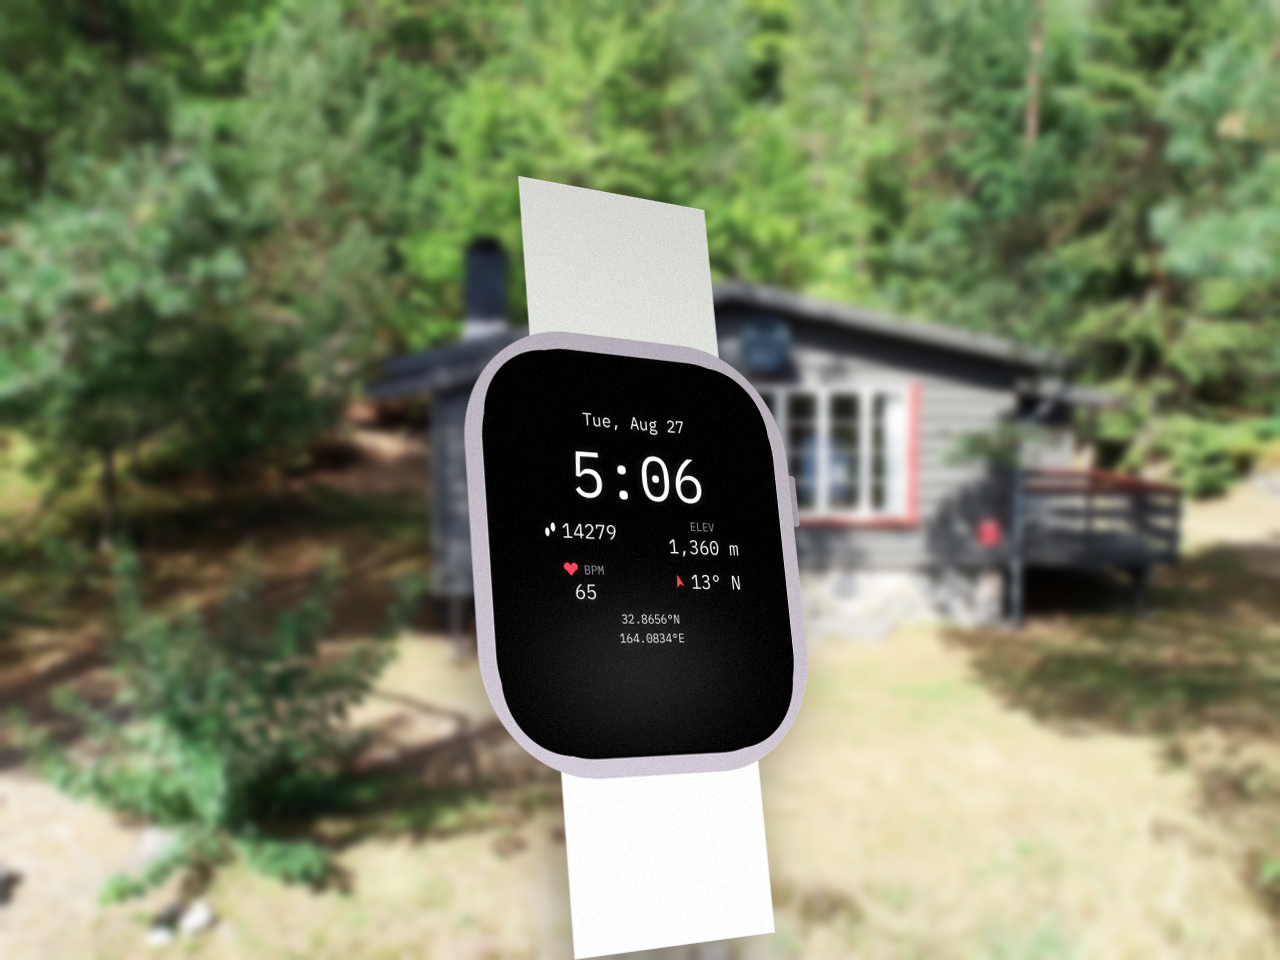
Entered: 5.06
